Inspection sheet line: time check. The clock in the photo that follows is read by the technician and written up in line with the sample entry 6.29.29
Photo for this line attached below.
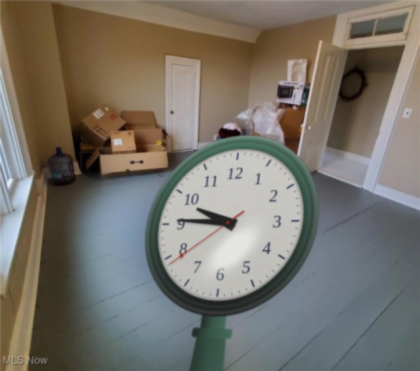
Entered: 9.45.39
